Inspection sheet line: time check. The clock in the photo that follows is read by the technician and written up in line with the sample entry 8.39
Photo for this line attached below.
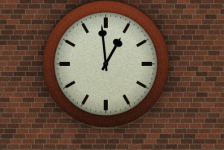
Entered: 12.59
